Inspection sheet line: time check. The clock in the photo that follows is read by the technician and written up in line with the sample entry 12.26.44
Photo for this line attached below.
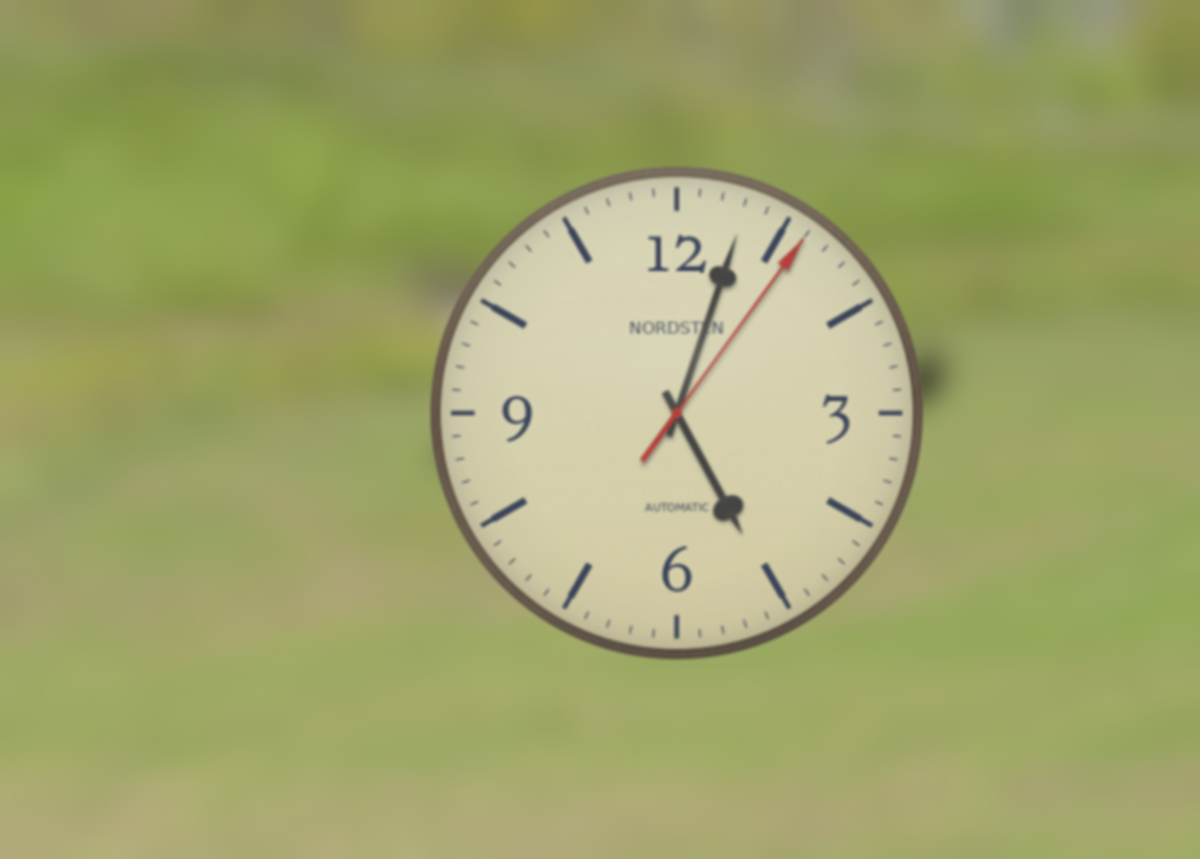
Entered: 5.03.06
